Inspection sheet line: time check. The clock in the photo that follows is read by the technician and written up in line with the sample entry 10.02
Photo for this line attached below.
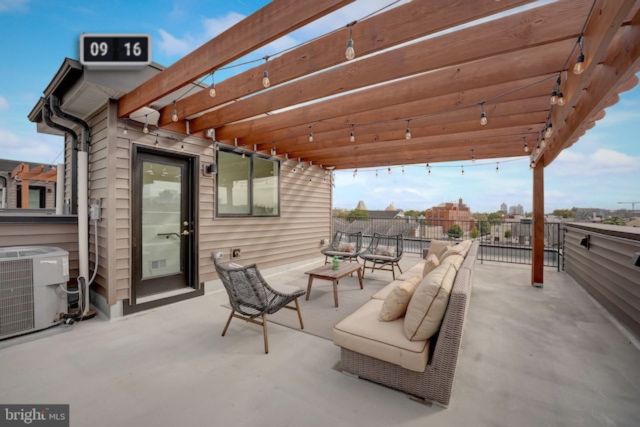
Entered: 9.16
